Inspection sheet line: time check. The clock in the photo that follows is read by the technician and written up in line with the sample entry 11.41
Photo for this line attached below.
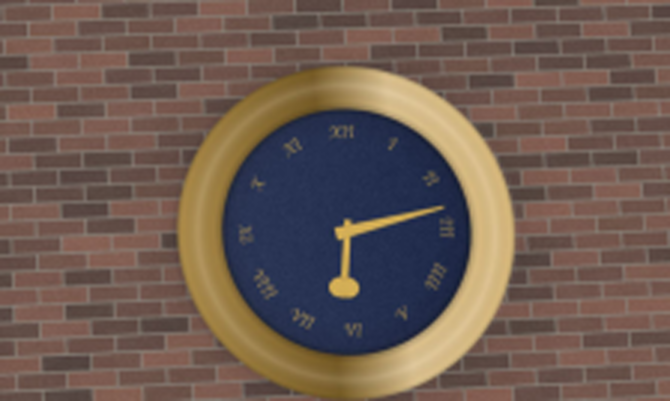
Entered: 6.13
